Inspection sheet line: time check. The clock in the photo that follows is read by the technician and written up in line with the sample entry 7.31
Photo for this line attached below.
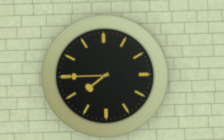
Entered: 7.45
